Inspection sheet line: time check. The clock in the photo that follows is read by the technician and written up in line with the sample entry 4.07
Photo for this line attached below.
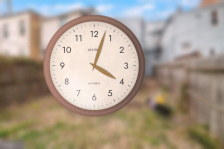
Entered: 4.03
